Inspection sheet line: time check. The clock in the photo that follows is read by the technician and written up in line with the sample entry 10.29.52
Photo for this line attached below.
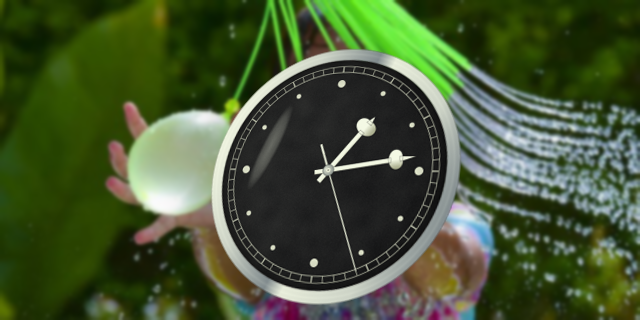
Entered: 1.13.26
